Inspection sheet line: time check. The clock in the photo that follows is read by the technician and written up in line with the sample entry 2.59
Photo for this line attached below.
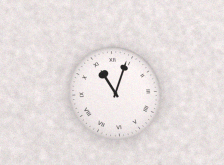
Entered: 11.04
